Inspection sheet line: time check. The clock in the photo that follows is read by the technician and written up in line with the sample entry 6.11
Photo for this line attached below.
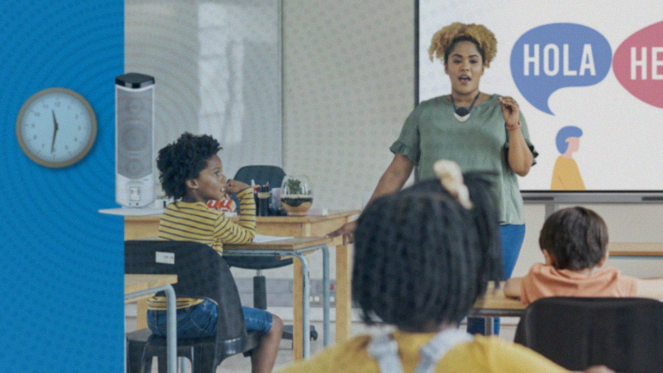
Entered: 11.31
